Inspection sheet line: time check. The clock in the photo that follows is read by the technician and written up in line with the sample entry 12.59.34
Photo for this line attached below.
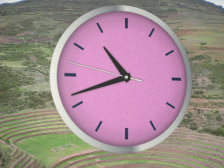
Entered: 10.41.47
